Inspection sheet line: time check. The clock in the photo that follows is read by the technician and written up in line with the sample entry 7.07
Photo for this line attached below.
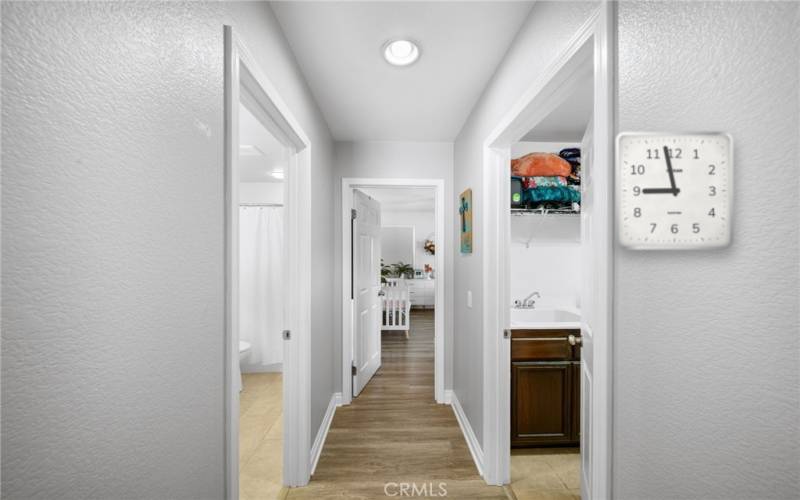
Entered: 8.58
